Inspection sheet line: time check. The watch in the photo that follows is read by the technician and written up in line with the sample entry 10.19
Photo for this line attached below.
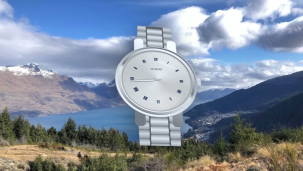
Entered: 8.44
